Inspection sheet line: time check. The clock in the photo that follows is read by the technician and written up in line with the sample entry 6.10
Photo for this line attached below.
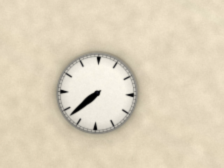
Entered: 7.38
